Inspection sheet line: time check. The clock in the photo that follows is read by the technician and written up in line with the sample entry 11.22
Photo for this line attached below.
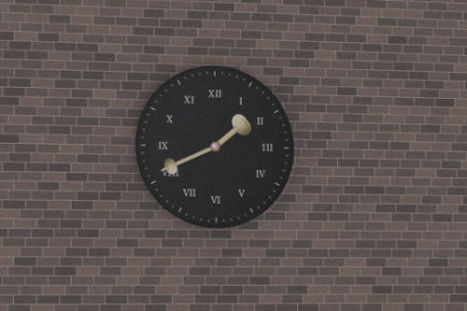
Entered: 1.41
